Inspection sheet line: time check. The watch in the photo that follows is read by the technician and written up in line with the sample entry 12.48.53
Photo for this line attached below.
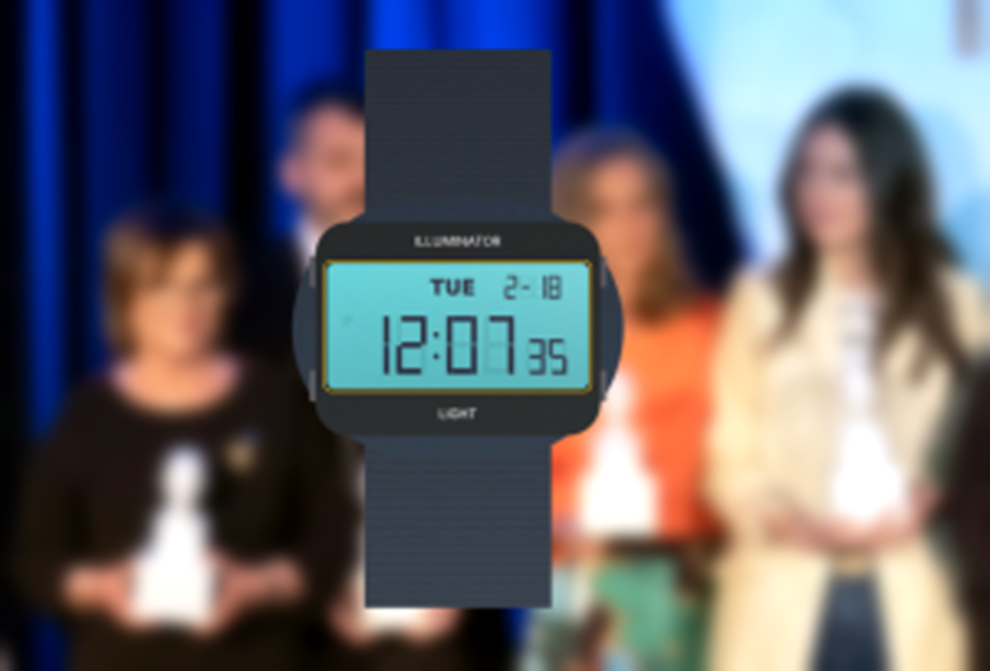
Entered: 12.07.35
